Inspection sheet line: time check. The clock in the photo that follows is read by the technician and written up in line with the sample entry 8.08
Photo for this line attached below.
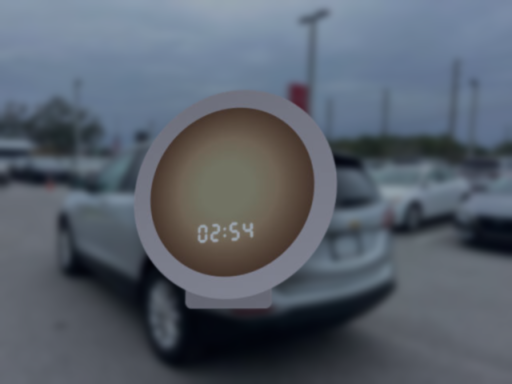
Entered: 2.54
